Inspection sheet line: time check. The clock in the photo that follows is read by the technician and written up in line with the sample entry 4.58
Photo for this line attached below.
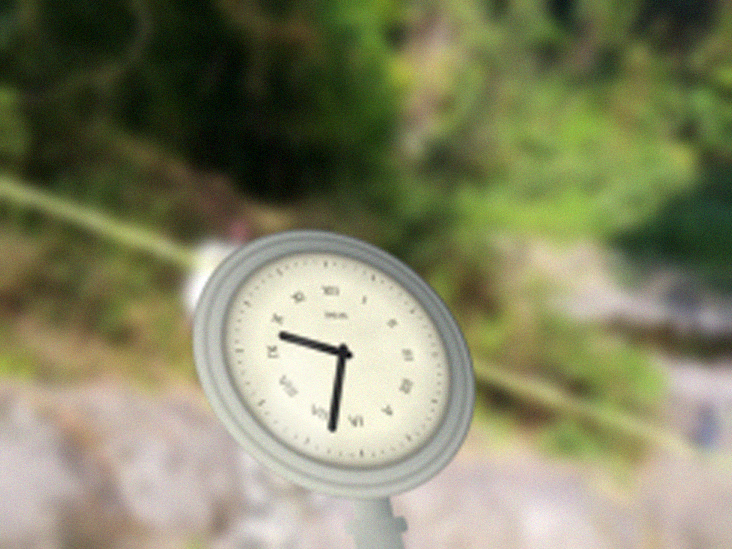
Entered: 9.33
